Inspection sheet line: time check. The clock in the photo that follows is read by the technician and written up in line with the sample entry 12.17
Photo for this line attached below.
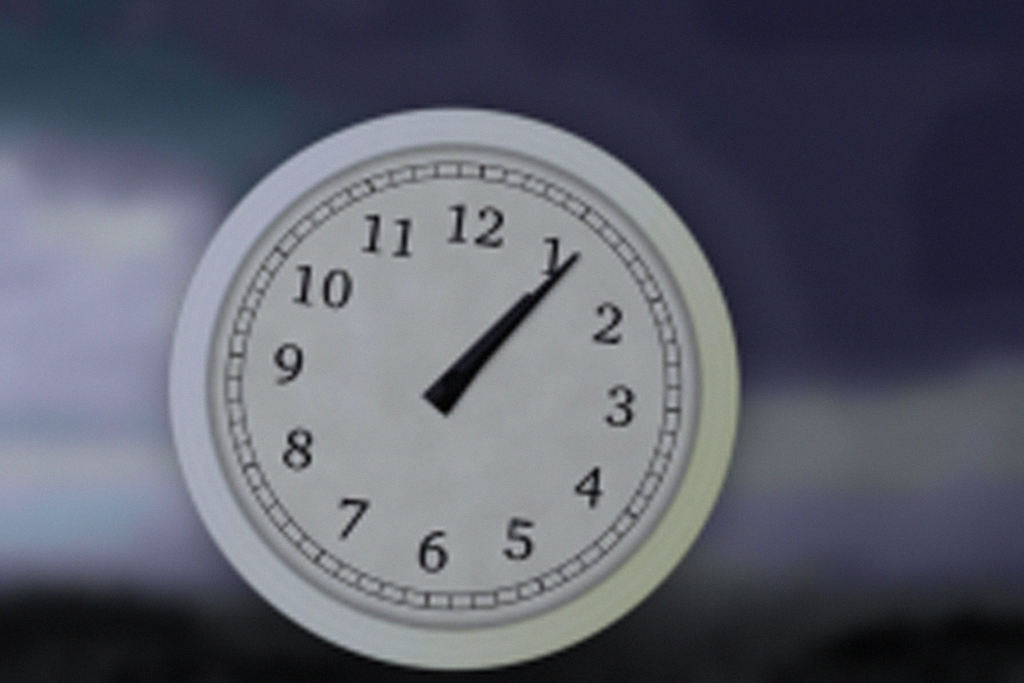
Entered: 1.06
